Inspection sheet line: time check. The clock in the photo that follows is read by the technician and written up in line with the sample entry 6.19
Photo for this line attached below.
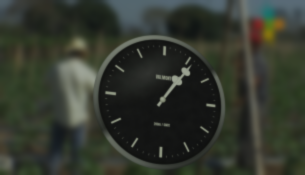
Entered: 1.06
